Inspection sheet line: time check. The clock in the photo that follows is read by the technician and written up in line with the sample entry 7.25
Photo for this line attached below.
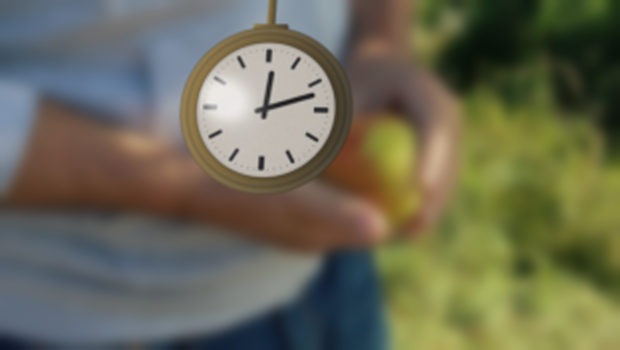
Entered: 12.12
